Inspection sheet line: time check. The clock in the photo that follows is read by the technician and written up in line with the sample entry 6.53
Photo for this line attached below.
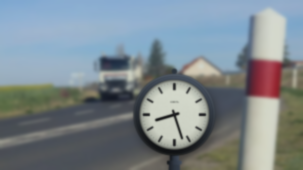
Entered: 8.27
